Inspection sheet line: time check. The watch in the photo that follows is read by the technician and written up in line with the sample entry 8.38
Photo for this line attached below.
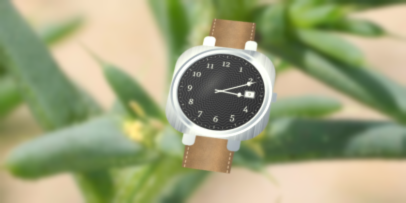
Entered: 3.11
